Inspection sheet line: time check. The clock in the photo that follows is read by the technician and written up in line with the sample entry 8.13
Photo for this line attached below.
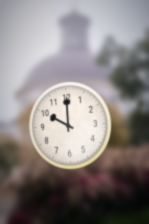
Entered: 10.00
